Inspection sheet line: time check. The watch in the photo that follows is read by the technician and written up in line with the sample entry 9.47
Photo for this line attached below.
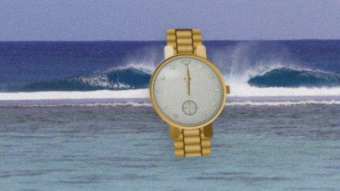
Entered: 12.00
